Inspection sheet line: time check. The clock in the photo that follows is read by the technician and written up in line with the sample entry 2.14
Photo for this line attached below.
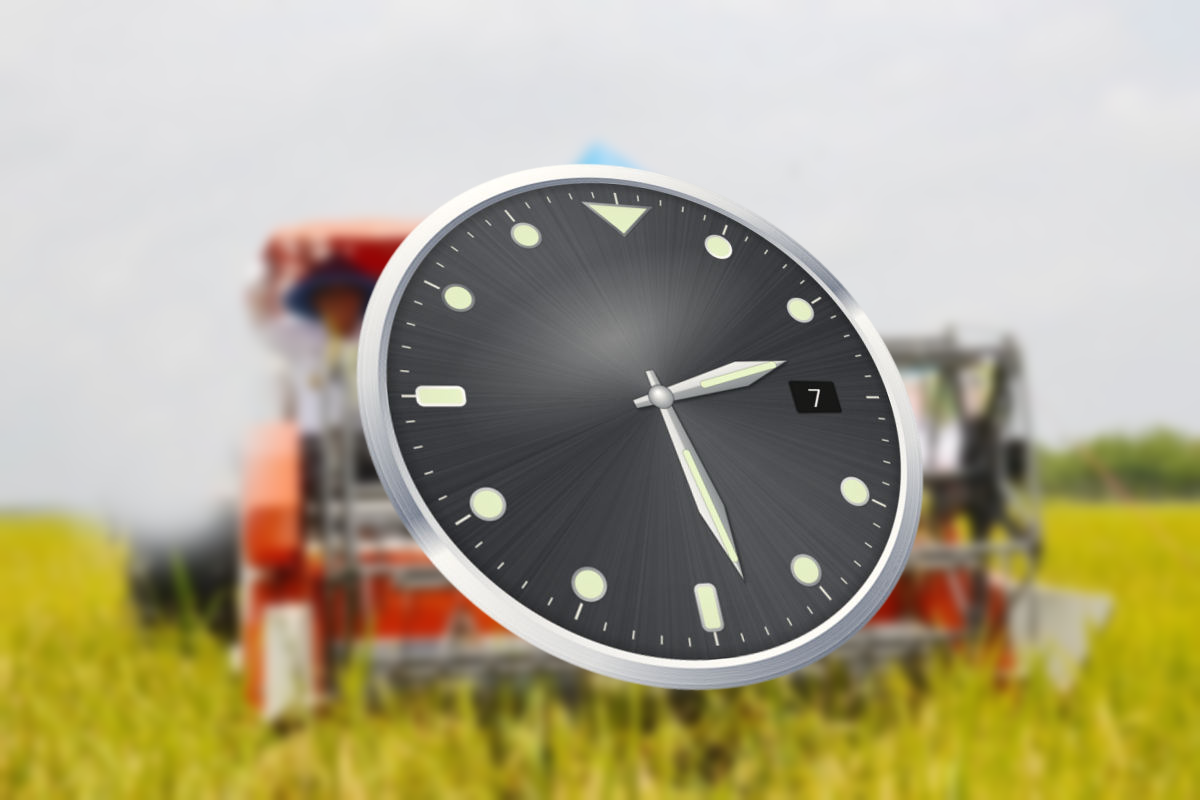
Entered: 2.28
